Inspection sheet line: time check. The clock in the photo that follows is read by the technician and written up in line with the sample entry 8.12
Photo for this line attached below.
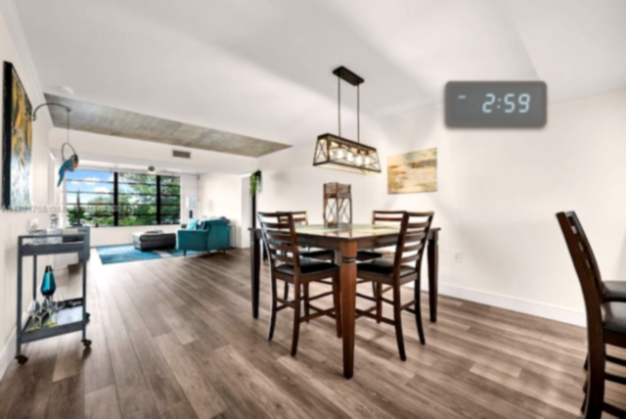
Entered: 2.59
